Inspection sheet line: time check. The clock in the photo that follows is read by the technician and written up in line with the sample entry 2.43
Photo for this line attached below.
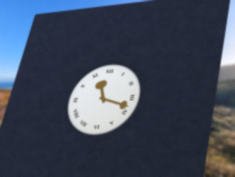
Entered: 11.18
